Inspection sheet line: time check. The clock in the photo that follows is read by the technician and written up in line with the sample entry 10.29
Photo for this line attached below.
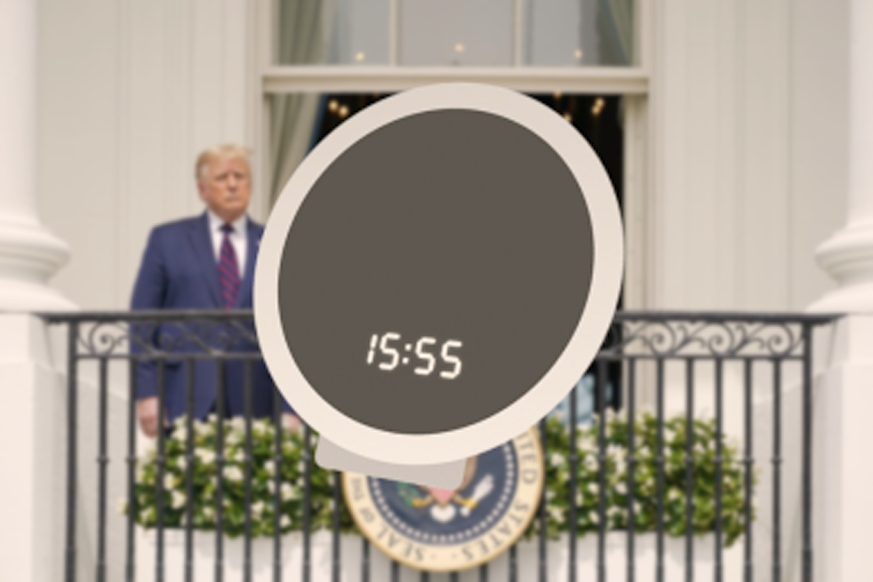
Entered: 15.55
